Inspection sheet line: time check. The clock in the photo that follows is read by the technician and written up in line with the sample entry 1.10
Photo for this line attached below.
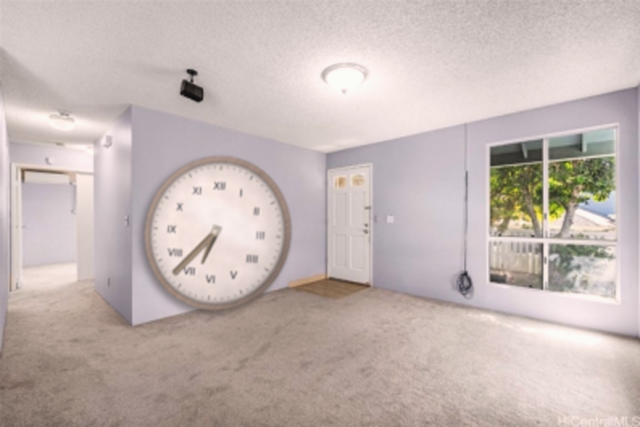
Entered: 6.37
